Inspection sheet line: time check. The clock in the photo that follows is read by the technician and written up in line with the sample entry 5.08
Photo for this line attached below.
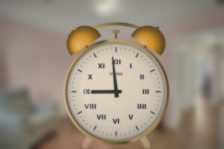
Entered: 8.59
